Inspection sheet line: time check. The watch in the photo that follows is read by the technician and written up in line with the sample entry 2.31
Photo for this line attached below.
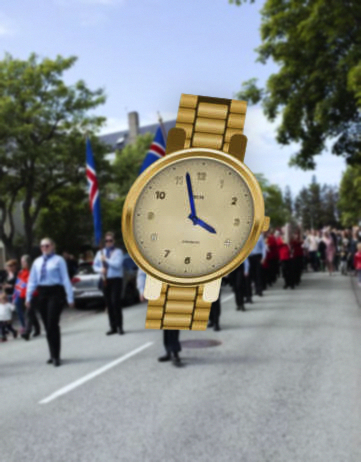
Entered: 3.57
